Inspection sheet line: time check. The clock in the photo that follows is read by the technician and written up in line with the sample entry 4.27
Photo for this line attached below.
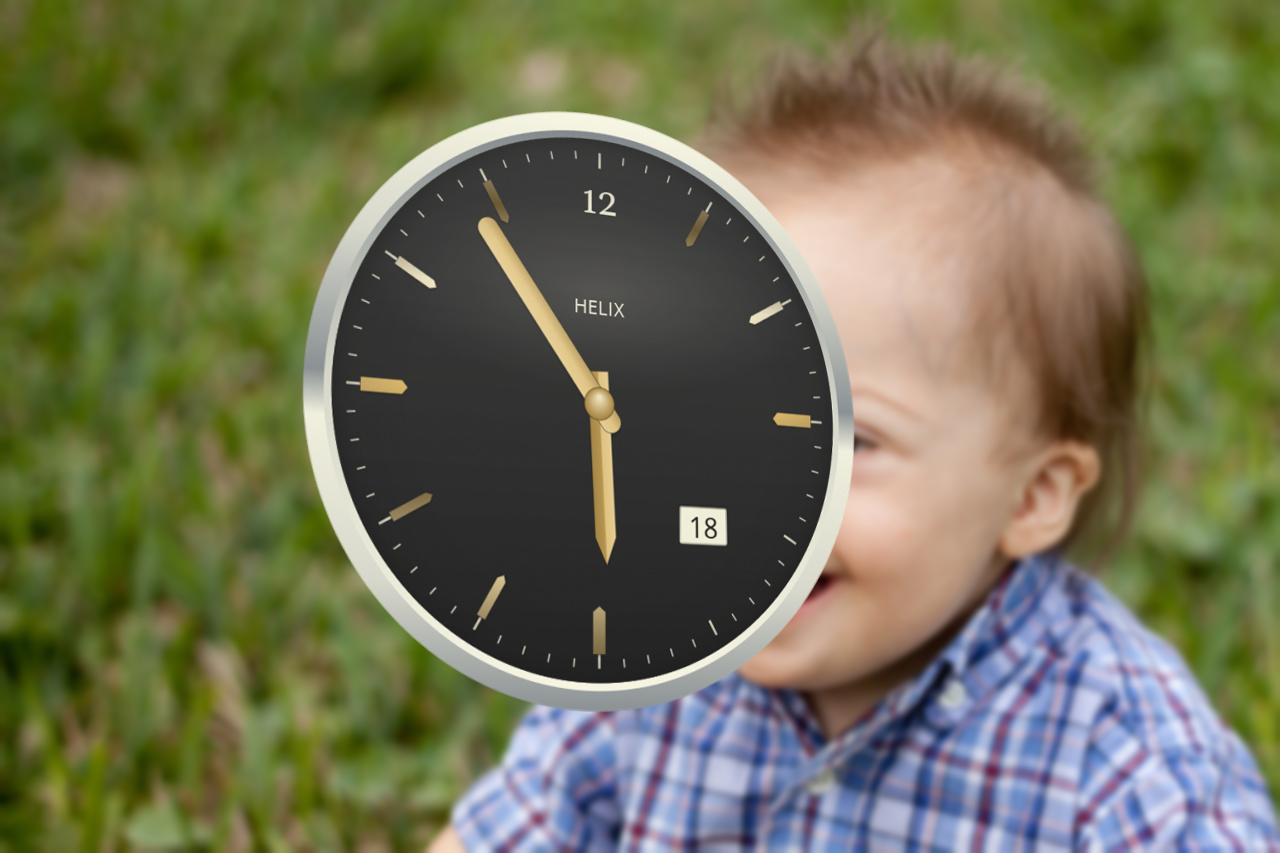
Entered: 5.54
